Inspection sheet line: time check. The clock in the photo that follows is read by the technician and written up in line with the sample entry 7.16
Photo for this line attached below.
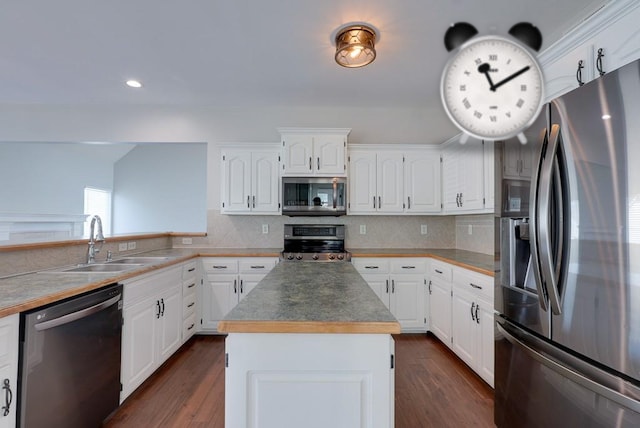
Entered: 11.10
